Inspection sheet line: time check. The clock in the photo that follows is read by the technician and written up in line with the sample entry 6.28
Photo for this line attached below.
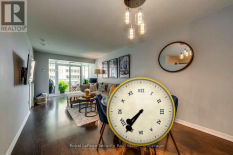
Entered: 7.36
